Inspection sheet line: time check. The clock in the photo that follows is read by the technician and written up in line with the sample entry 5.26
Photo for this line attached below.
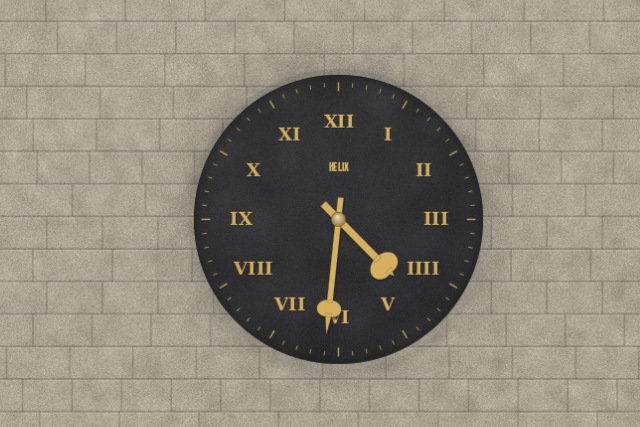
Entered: 4.31
